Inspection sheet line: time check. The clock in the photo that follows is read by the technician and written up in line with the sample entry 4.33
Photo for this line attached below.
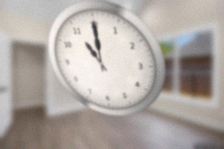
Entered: 11.00
